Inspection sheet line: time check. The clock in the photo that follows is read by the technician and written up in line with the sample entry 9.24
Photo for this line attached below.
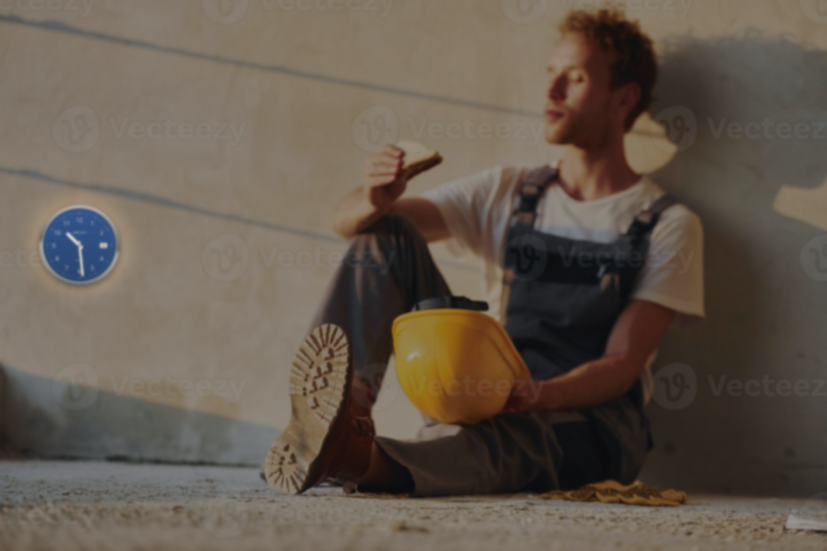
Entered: 10.29
